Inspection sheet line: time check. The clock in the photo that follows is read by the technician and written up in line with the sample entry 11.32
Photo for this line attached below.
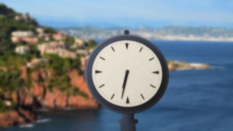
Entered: 6.32
